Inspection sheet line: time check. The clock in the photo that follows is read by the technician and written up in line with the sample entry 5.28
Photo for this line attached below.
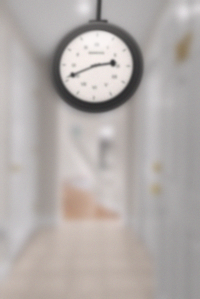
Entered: 2.41
